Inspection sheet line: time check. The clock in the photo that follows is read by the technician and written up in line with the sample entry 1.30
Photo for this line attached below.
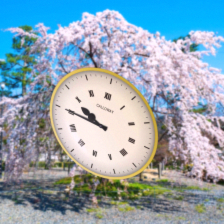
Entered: 9.45
